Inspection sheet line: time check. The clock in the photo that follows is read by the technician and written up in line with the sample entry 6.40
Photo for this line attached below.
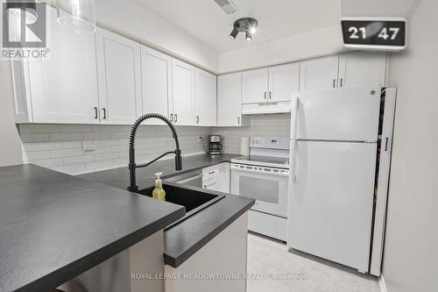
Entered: 21.47
